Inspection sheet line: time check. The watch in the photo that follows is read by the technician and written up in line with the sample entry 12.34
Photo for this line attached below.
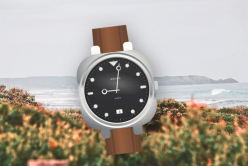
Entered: 9.02
